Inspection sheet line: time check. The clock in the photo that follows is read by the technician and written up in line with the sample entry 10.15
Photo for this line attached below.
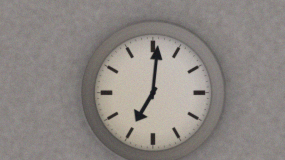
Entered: 7.01
